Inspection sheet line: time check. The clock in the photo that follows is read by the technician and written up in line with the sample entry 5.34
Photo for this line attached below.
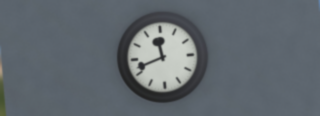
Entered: 11.42
